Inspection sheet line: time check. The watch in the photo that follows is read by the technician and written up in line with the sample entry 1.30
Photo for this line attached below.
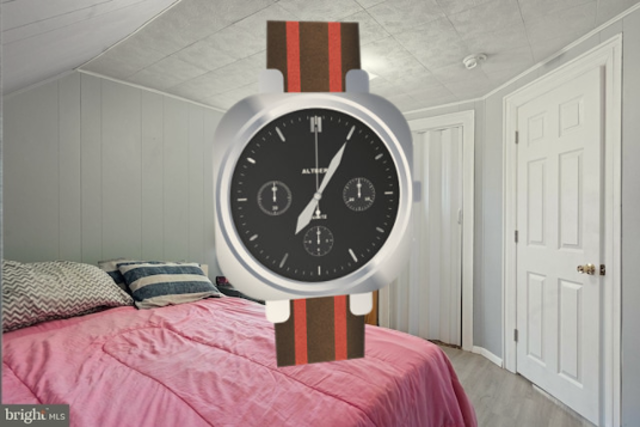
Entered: 7.05
